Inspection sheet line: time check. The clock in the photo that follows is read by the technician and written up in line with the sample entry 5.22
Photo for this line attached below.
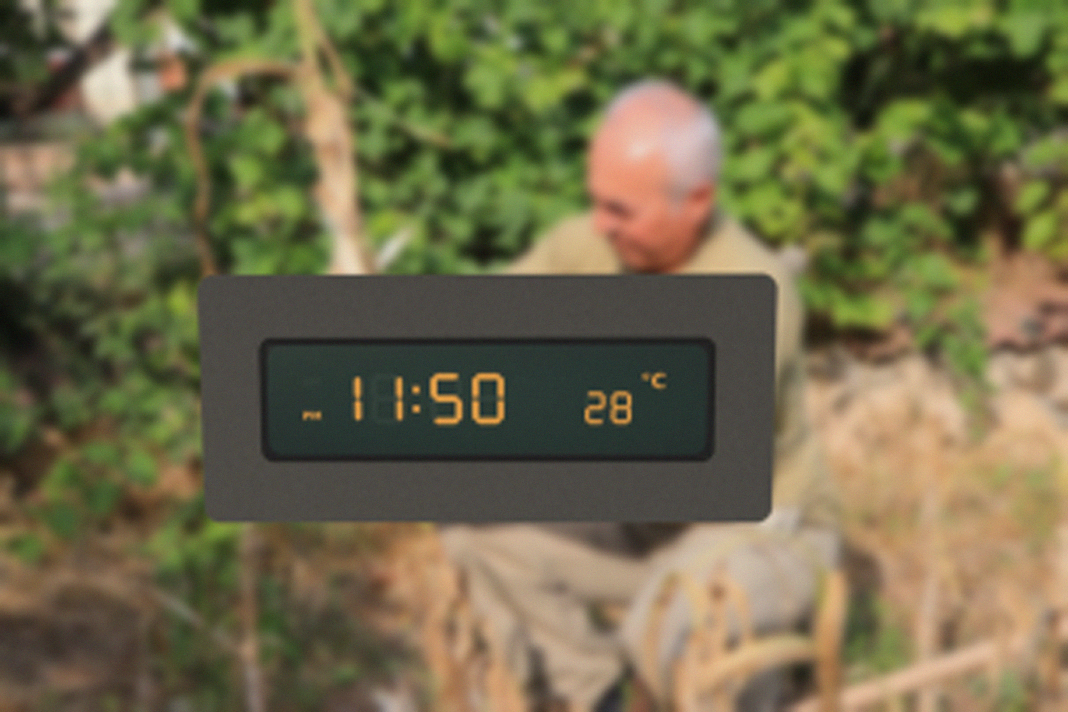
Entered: 11.50
